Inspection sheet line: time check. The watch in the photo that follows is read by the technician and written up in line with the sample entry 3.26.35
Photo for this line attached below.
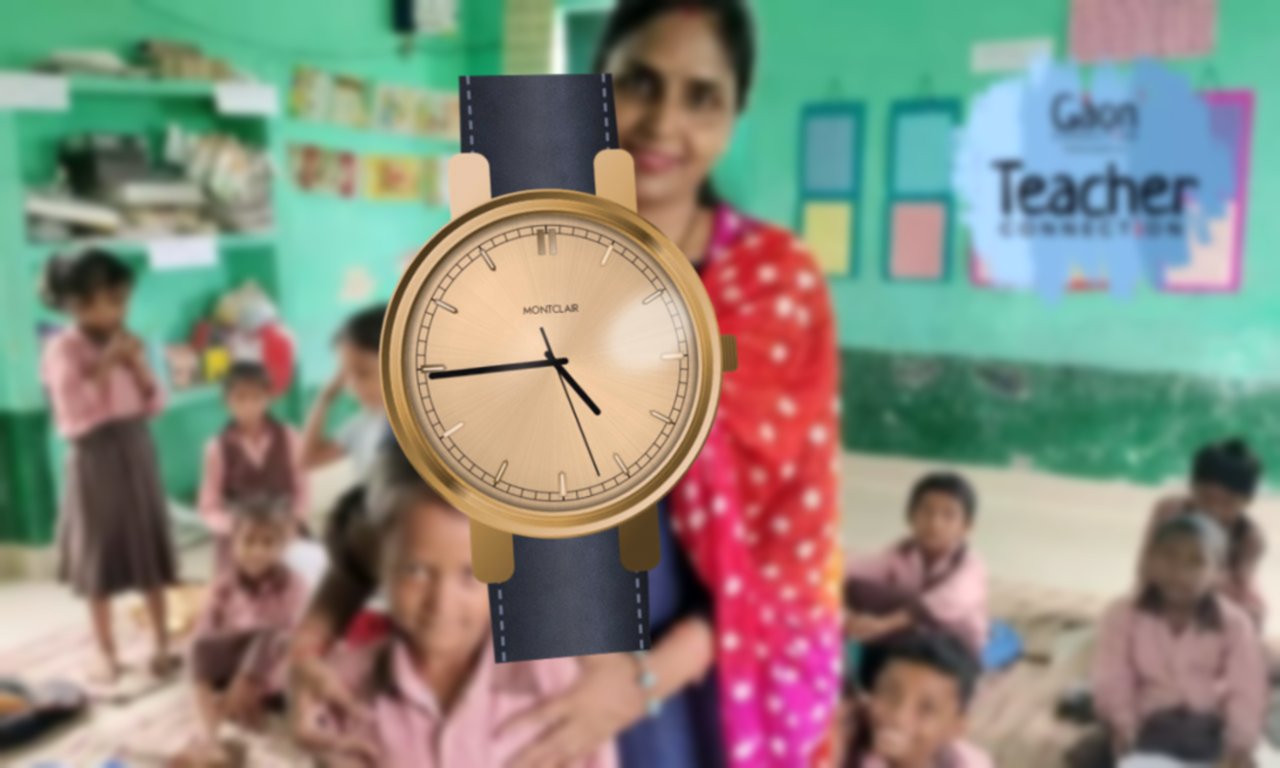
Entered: 4.44.27
